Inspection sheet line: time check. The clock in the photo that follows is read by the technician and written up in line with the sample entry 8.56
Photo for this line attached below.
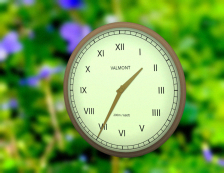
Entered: 1.35
